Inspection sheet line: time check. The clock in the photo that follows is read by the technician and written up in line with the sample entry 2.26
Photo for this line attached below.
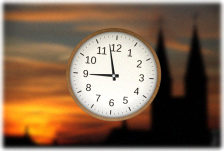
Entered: 8.58
